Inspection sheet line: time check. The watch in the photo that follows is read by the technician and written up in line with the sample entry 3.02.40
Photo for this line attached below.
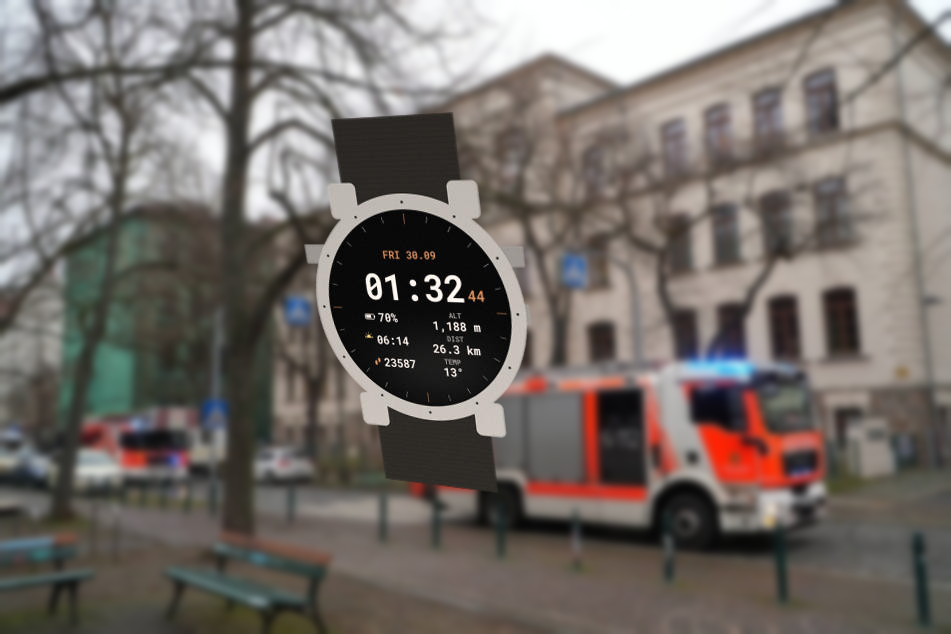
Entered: 1.32.44
